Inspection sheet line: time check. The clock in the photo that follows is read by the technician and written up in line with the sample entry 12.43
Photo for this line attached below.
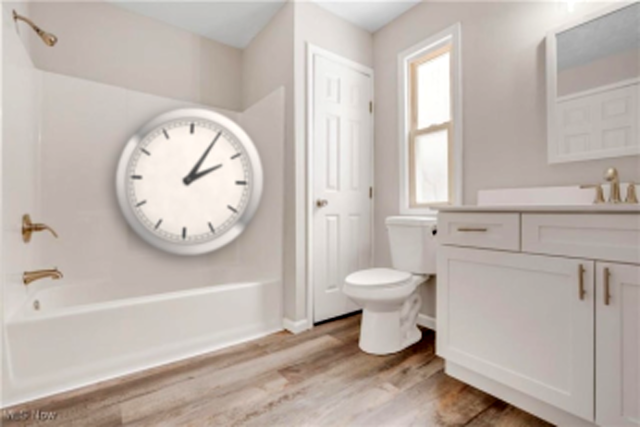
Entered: 2.05
